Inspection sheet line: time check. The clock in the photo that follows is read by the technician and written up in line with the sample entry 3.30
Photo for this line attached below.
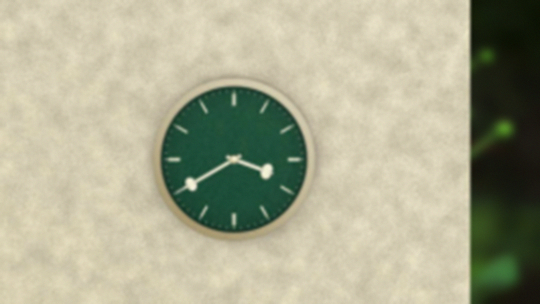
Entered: 3.40
